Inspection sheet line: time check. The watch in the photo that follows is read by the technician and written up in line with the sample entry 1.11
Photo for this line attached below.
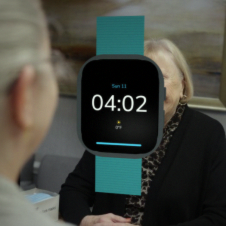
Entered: 4.02
